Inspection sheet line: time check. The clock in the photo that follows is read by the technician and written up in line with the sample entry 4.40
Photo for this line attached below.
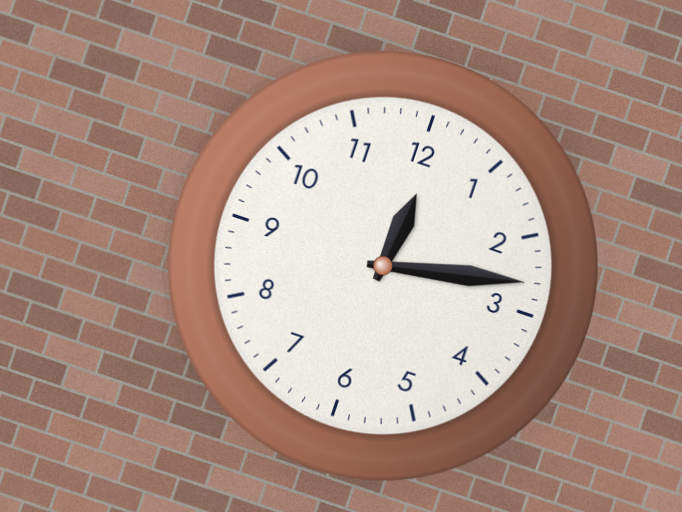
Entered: 12.13
